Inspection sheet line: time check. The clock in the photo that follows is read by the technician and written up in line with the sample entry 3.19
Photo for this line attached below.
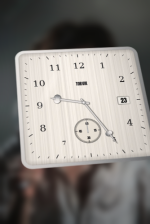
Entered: 9.25
